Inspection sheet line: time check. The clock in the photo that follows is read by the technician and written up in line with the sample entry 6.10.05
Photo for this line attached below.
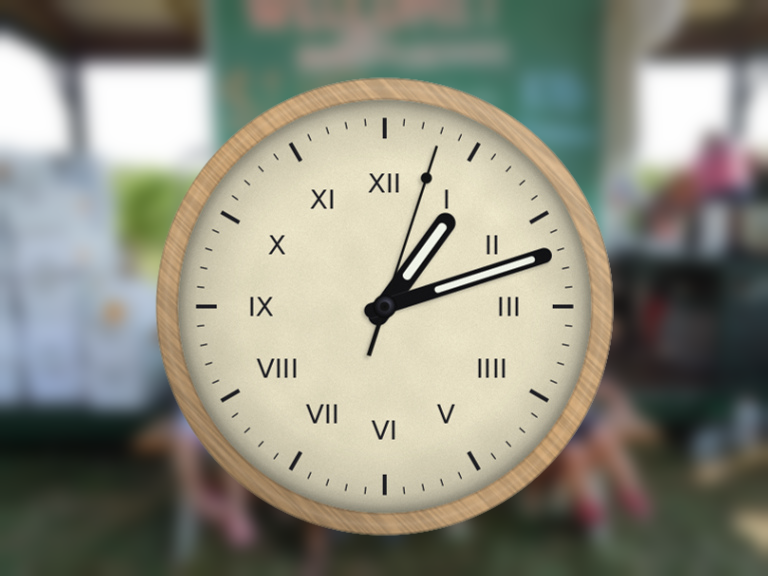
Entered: 1.12.03
